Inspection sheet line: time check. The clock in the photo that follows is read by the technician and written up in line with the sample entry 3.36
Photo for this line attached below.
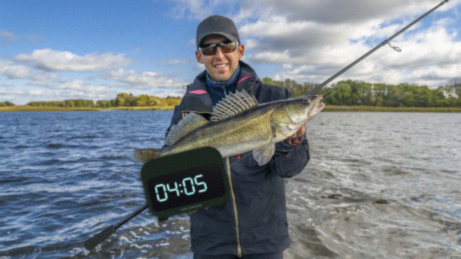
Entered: 4.05
